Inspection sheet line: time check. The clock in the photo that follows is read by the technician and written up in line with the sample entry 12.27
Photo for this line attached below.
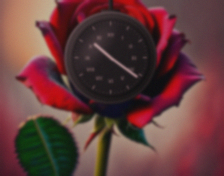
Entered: 10.21
